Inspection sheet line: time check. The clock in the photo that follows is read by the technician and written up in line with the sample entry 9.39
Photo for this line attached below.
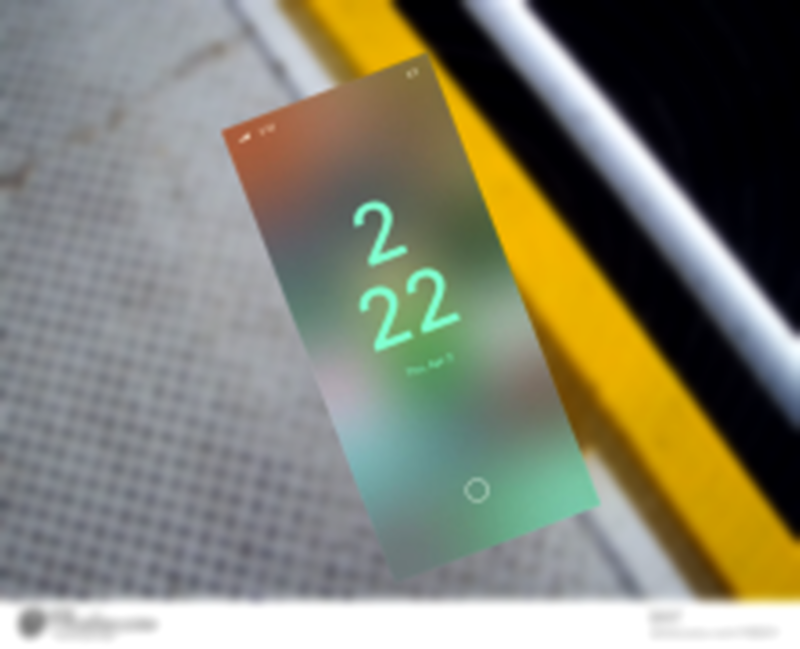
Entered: 2.22
